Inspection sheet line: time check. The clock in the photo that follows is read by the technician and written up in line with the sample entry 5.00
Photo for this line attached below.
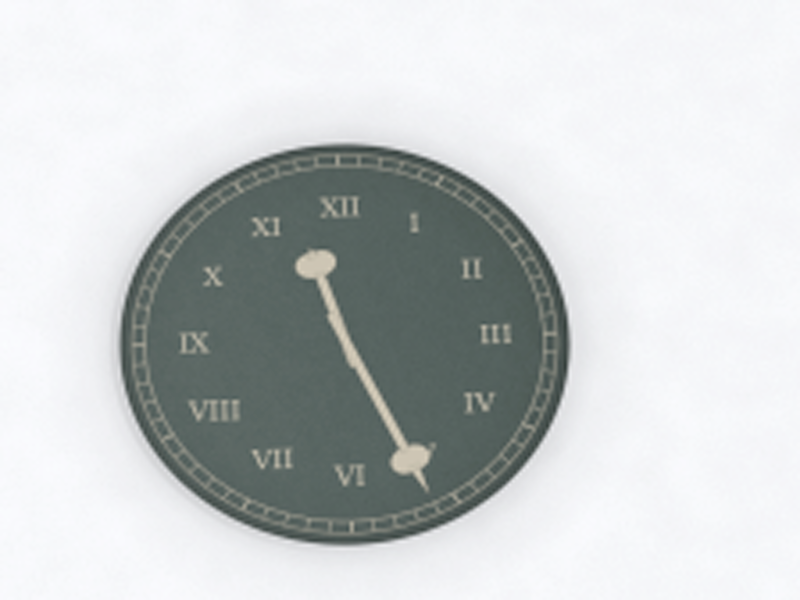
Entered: 11.26
